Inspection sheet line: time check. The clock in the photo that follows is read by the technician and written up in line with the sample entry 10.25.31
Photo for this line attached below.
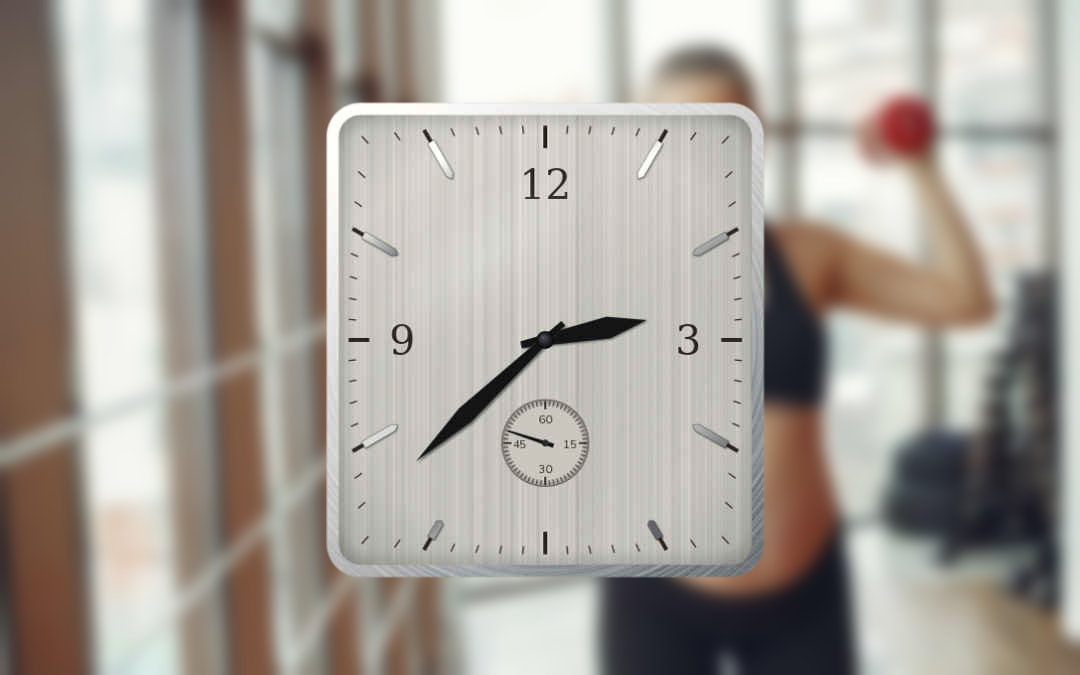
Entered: 2.37.48
